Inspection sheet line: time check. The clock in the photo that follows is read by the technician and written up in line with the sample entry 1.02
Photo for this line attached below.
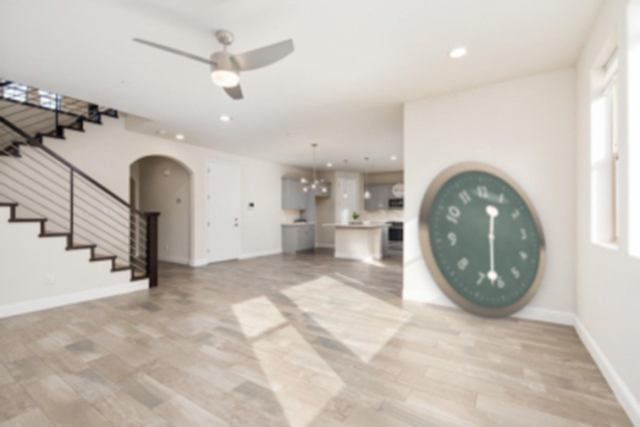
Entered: 12.32
